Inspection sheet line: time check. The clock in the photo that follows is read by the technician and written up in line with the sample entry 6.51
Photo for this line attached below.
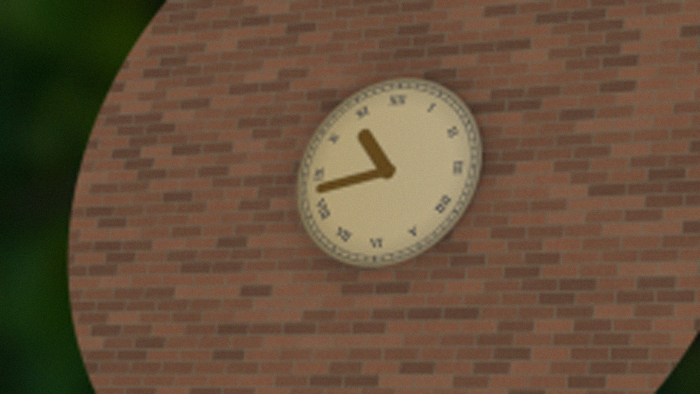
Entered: 10.43
